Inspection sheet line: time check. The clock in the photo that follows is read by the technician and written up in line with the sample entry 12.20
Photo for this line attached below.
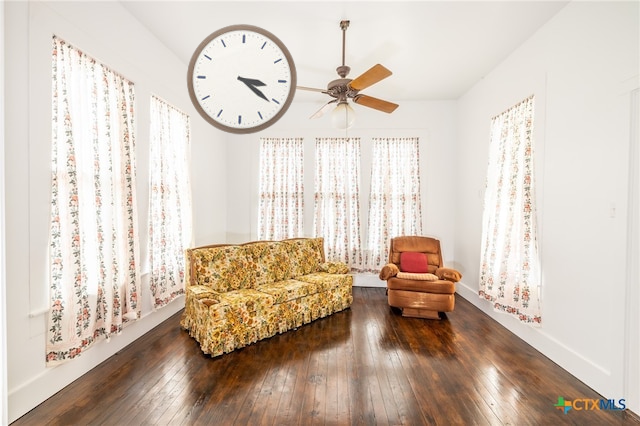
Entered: 3.21
